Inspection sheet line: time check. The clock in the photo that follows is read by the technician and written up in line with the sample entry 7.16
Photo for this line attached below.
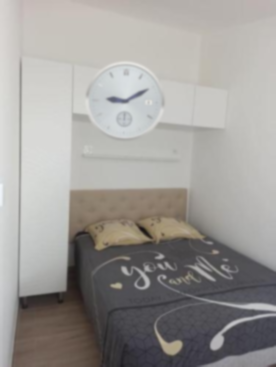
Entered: 9.10
